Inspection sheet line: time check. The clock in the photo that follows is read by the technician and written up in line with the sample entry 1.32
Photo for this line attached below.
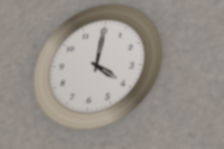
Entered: 4.00
